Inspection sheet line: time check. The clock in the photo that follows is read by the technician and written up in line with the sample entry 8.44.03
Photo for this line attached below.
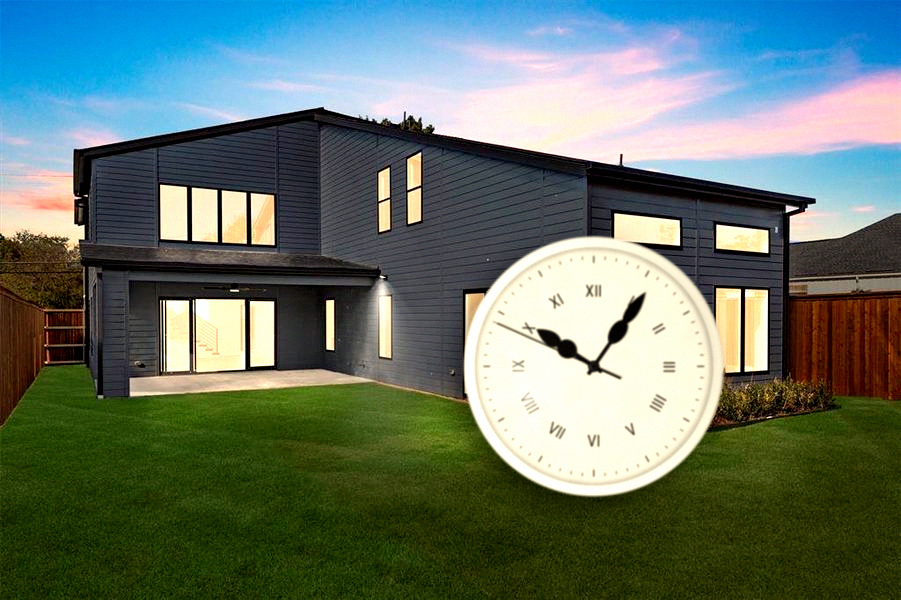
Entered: 10.05.49
